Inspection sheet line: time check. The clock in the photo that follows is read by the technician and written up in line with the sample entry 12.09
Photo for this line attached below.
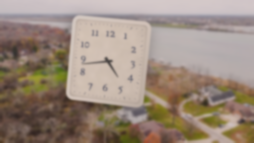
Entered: 4.43
